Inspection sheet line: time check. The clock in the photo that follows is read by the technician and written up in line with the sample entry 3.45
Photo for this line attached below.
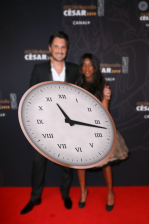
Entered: 11.17
